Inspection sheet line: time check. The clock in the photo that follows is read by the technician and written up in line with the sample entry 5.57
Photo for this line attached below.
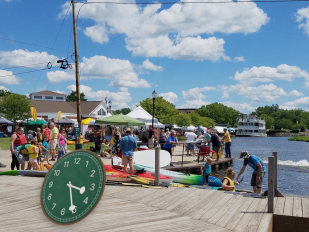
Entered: 3.26
